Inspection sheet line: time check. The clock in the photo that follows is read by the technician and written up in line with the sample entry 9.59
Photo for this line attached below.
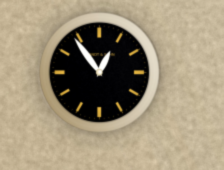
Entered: 12.54
